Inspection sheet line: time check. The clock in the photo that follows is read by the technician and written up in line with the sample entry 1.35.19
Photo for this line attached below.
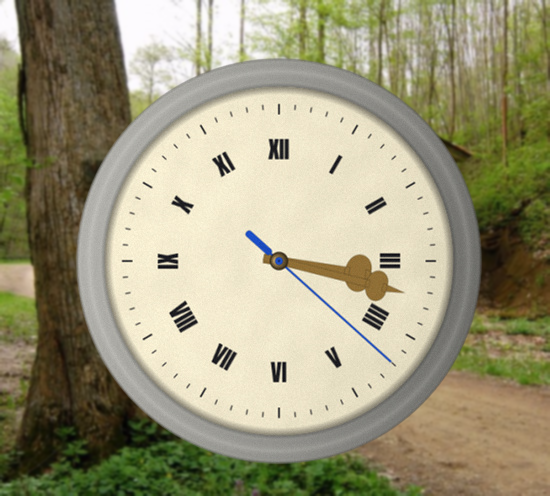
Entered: 3.17.22
